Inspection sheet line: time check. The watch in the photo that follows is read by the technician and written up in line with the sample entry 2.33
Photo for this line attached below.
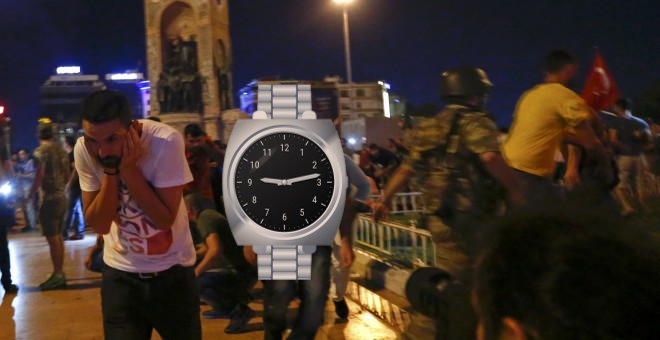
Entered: 9.13
